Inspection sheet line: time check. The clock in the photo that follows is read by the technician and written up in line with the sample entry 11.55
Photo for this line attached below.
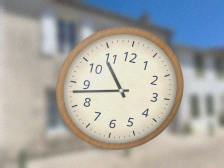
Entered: 10.43
